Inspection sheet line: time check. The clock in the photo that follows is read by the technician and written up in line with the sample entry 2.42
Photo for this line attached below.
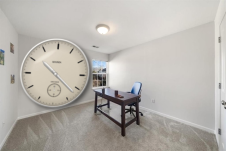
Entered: 10.22
